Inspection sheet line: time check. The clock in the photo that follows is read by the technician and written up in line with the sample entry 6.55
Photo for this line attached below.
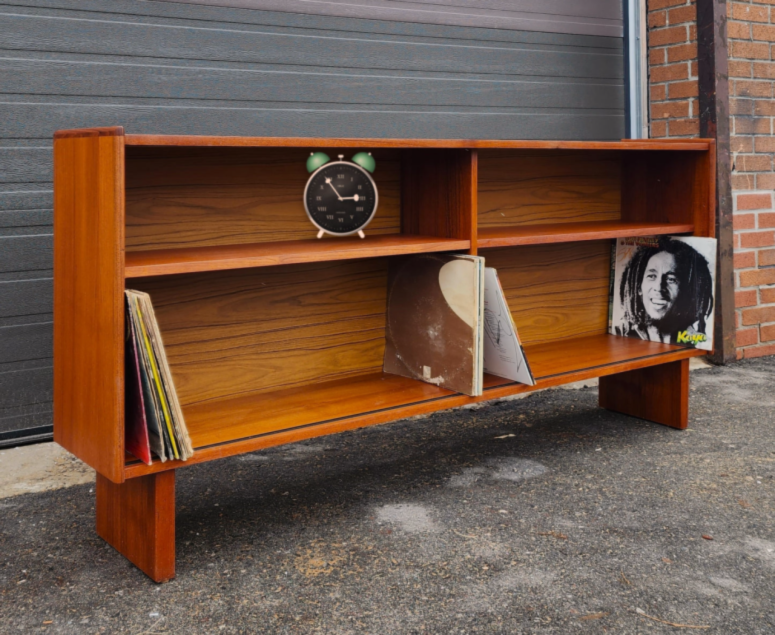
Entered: 2.54
